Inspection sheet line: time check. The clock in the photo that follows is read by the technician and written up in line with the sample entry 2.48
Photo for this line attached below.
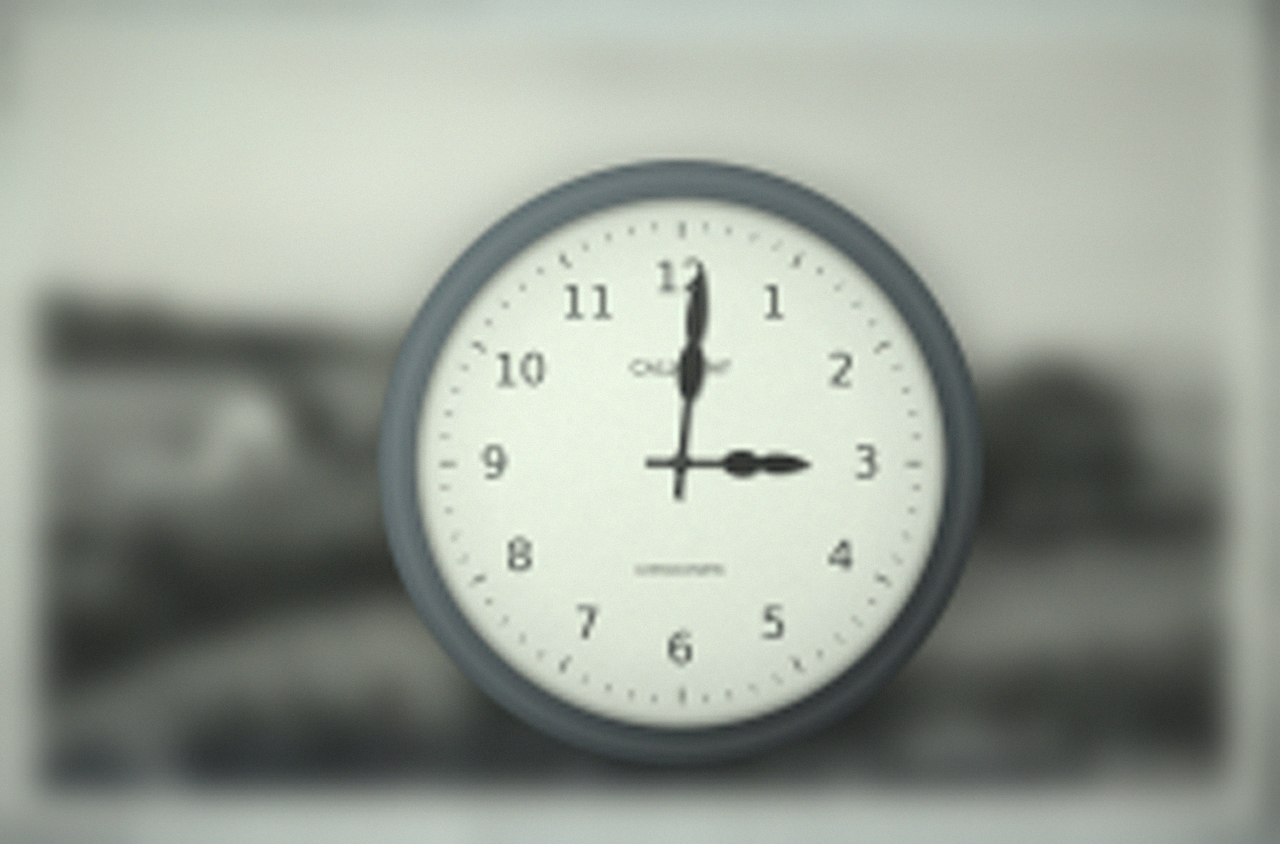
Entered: 3.01
